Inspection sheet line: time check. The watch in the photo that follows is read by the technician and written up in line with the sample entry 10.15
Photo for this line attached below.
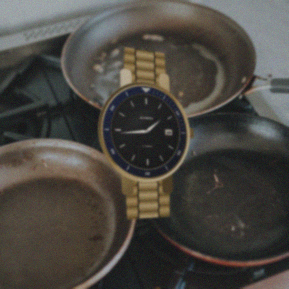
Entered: 1.44
